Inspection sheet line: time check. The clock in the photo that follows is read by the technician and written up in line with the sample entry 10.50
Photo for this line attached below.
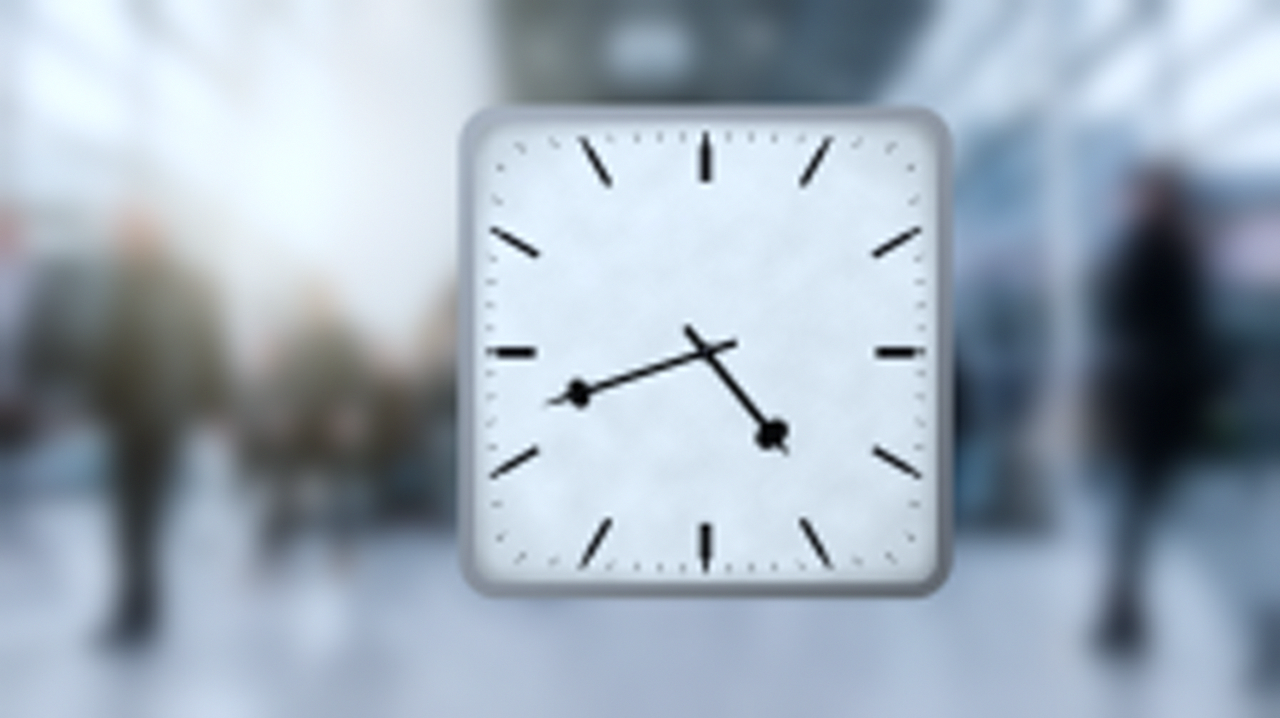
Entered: 4.42
